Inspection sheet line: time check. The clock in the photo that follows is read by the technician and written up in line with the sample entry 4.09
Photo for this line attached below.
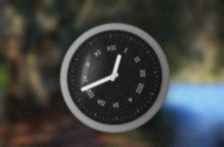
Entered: 12.42
